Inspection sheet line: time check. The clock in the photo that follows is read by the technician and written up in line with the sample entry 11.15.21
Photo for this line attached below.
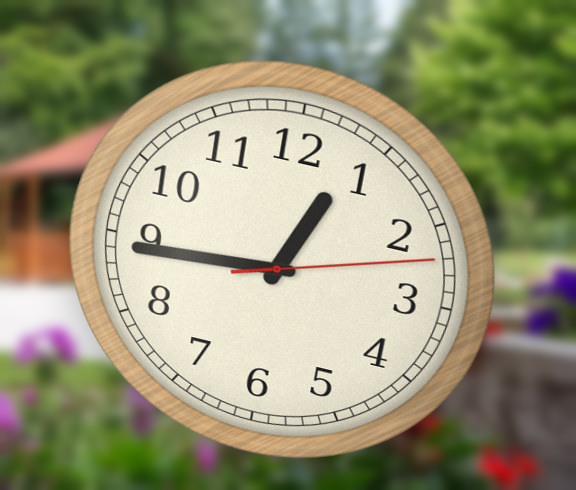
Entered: 12.44.12
